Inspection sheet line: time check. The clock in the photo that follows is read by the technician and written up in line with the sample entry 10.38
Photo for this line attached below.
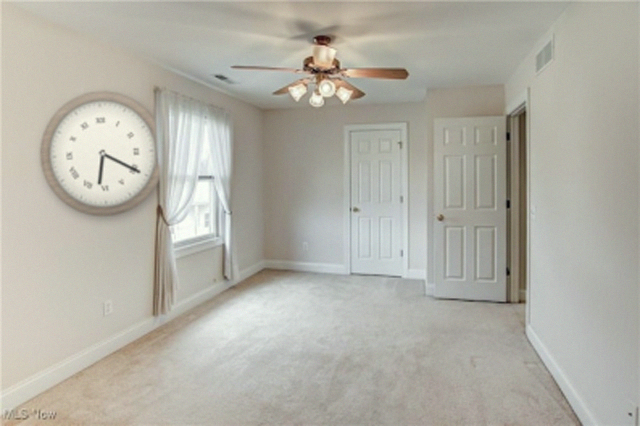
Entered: 6.20
